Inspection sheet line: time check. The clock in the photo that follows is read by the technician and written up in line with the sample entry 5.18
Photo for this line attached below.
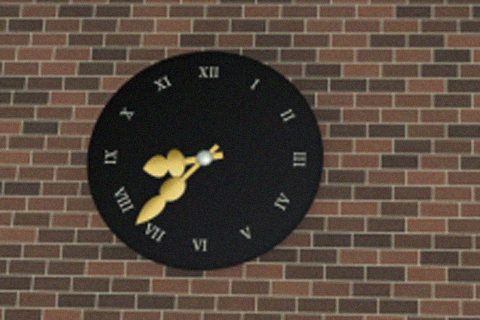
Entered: 8.37
